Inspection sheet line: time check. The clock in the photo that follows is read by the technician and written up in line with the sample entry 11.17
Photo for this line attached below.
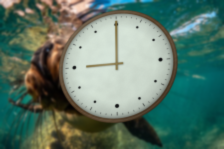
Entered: 9.00
